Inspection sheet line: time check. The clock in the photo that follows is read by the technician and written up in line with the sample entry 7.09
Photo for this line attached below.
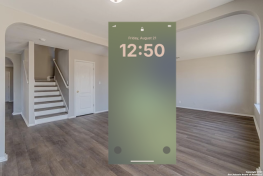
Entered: 12.50
